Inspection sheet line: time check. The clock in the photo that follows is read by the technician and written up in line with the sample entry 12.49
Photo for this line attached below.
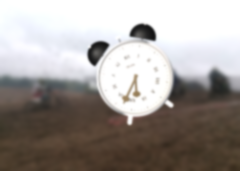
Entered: 6.38
